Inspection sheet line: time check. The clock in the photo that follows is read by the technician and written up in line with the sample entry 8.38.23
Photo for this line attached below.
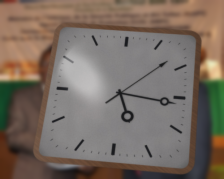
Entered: 5.16.08
